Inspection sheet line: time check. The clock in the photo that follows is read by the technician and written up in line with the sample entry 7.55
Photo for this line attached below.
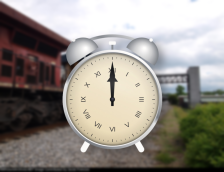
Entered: 12.00
